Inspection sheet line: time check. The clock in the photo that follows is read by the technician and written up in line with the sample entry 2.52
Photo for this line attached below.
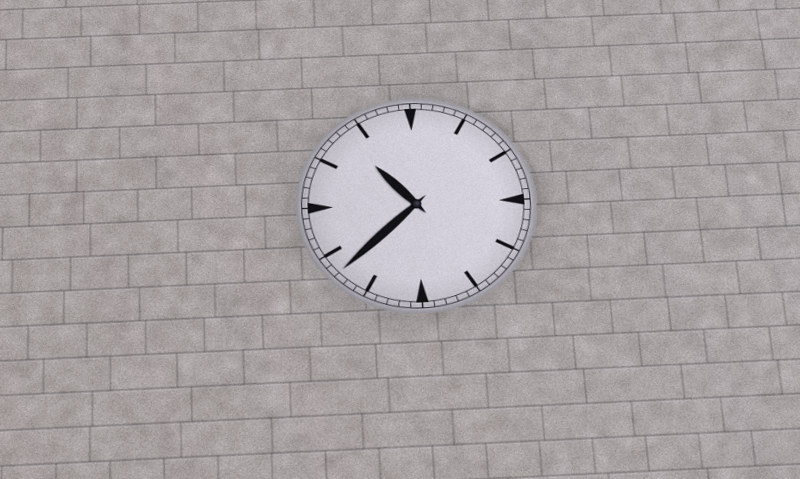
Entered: 10.38
